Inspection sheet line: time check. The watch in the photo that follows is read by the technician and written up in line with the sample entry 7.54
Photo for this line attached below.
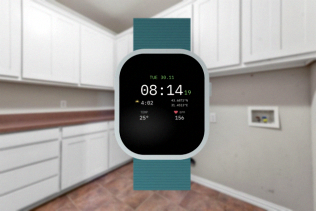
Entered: 8.14
